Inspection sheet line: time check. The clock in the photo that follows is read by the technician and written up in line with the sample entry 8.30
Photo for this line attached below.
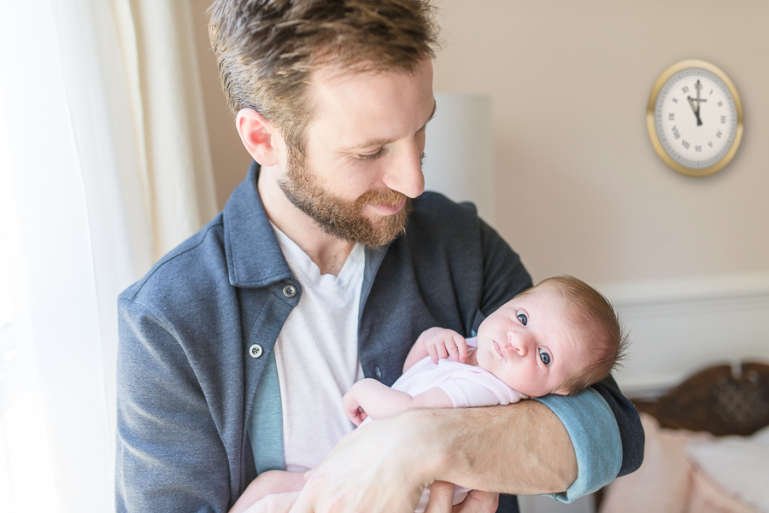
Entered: 11.00
